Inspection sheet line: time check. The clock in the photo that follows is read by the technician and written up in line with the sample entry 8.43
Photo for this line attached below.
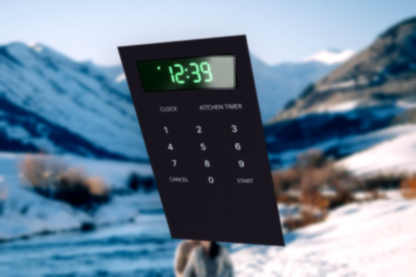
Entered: 12.39
